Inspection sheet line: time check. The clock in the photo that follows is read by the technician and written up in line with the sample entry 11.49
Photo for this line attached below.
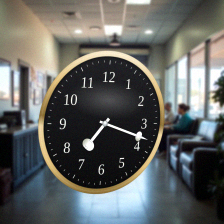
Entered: 7.18
